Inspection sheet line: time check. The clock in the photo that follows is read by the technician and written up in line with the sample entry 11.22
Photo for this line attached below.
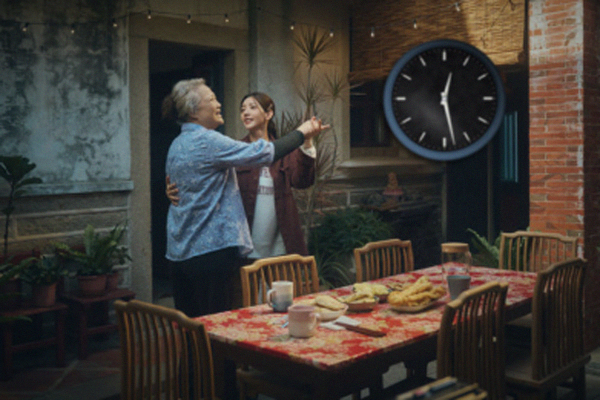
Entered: 12.28
